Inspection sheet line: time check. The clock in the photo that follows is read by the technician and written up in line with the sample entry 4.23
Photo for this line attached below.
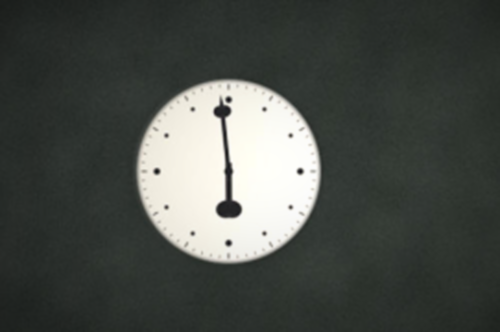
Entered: 5.59
